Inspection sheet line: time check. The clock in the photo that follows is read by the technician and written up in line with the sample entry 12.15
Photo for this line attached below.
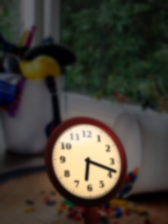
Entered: 6.18
